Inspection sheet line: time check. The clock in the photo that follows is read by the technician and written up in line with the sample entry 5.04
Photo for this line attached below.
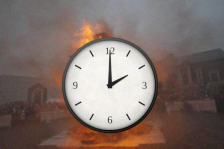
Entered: 2.00
